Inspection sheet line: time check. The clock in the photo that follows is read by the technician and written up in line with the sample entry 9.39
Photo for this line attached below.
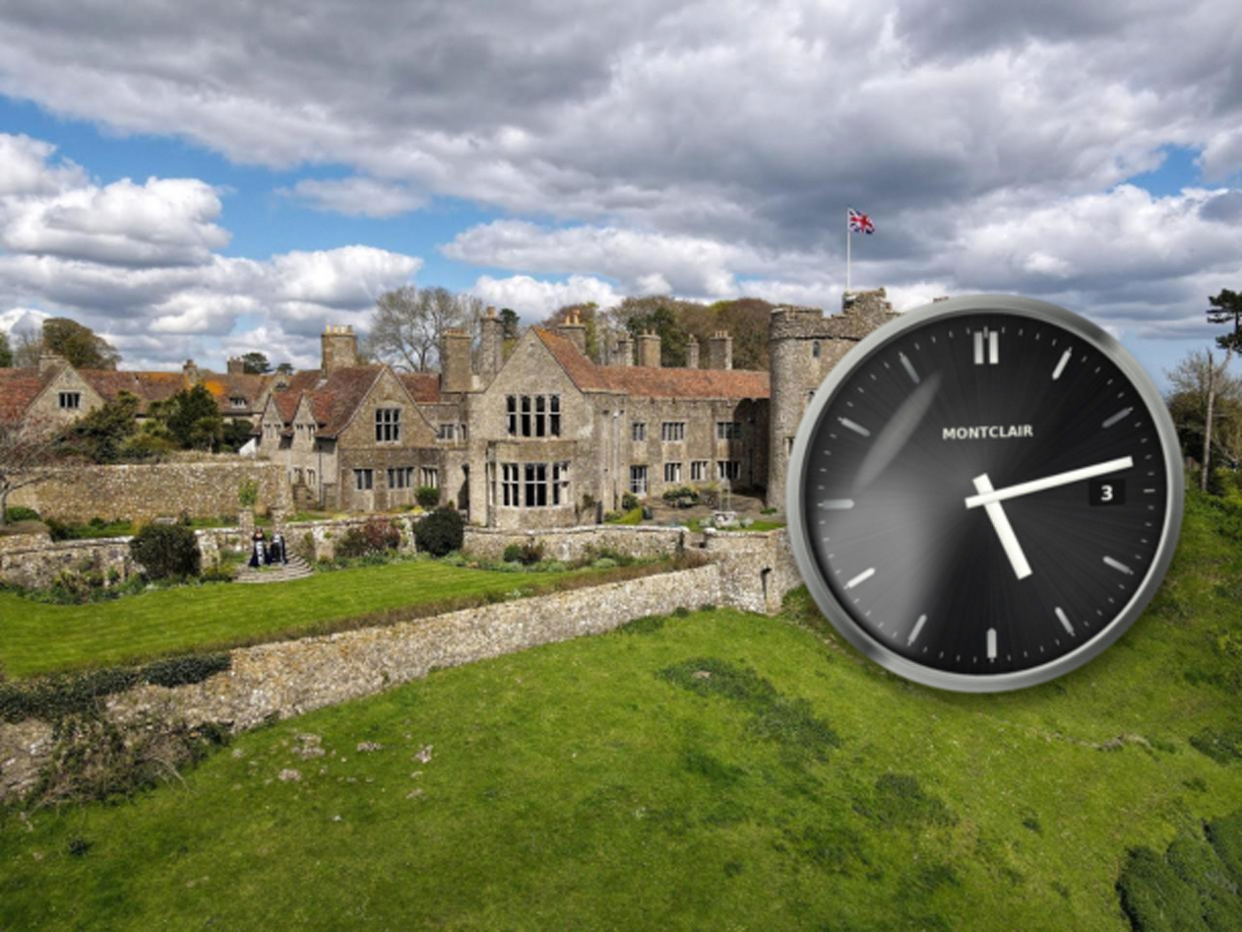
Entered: 5.13
